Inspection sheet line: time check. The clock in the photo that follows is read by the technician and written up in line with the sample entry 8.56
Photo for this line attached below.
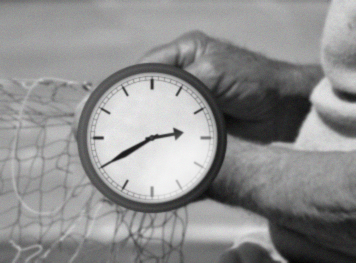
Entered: 2.40
